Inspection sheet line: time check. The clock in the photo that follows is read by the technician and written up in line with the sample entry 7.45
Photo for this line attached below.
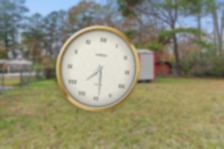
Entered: 7.29
